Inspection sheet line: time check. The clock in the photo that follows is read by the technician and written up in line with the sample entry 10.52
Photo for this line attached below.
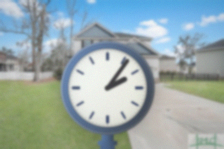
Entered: 2.06
